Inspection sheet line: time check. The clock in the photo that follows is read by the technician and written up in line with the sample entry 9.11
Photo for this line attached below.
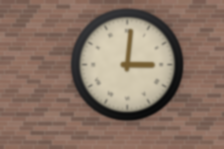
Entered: 3.01
